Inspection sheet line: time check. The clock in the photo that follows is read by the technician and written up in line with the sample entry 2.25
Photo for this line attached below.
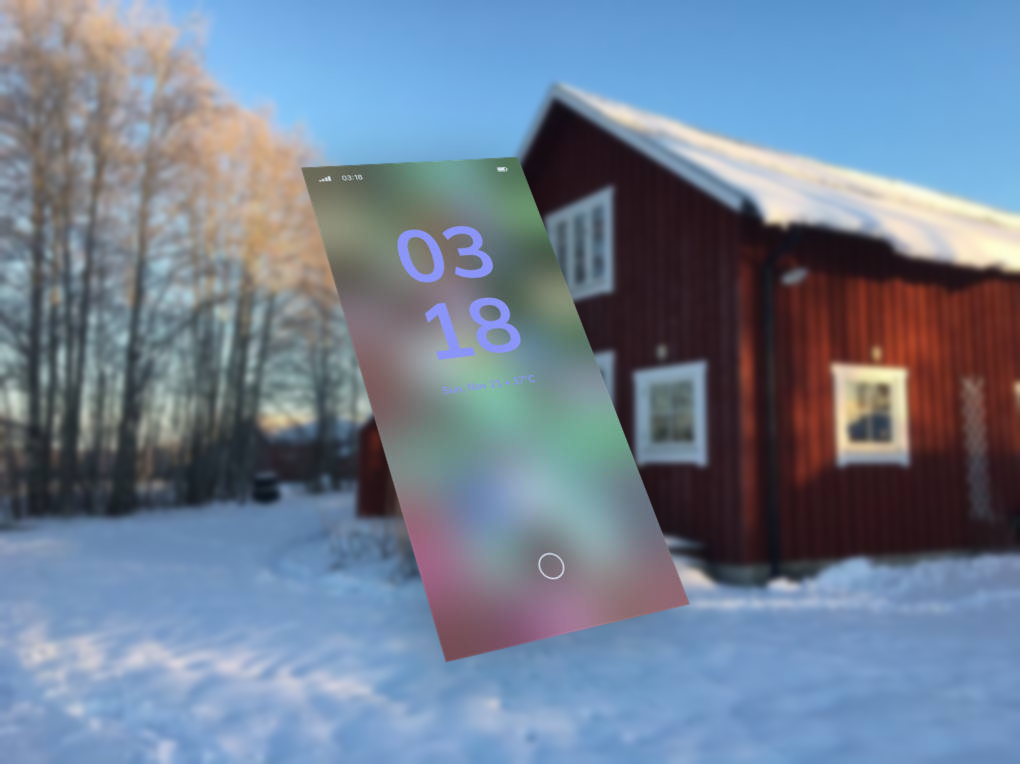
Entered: 3.18
